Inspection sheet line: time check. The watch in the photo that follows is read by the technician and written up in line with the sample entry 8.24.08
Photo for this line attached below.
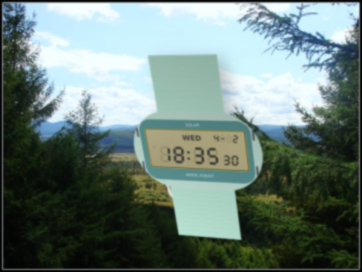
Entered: 18.35.30
